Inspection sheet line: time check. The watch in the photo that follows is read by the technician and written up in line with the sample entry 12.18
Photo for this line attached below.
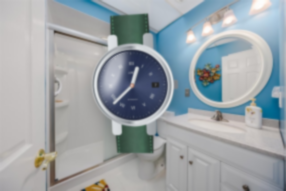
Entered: 12.38
